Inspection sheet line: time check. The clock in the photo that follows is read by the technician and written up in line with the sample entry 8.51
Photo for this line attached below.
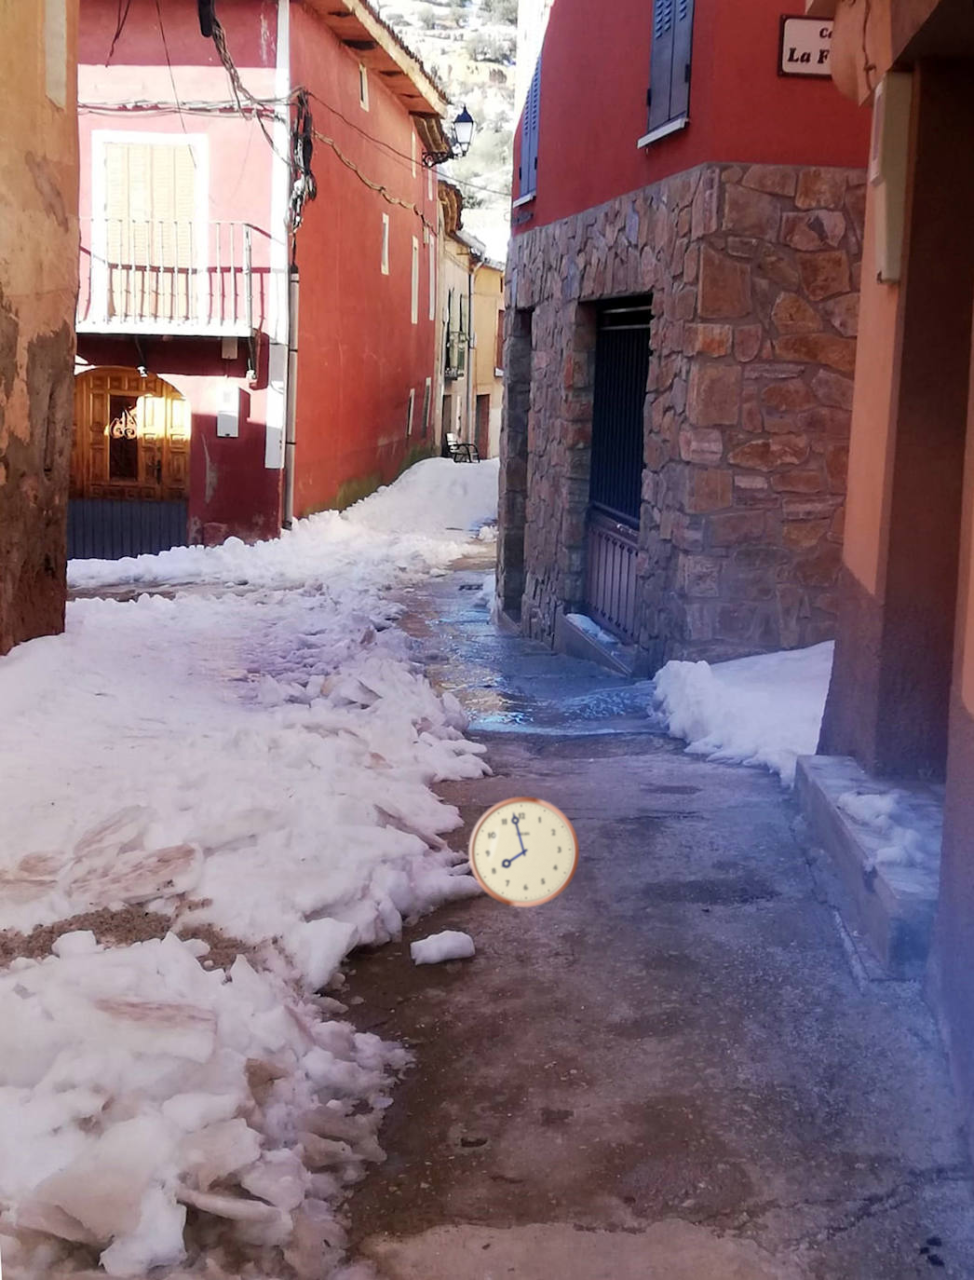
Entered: 7.58
